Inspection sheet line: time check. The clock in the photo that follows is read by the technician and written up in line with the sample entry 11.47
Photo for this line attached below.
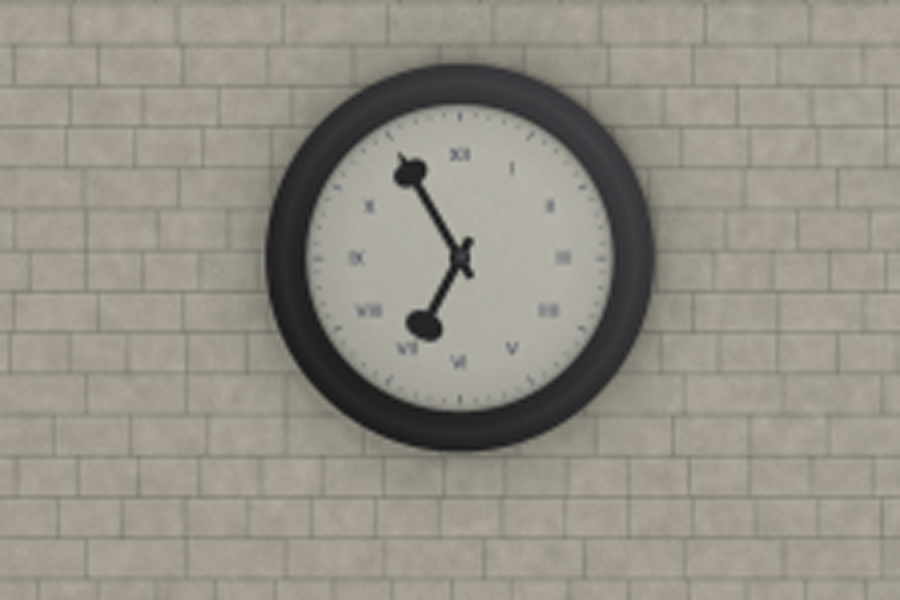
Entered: 6.55
